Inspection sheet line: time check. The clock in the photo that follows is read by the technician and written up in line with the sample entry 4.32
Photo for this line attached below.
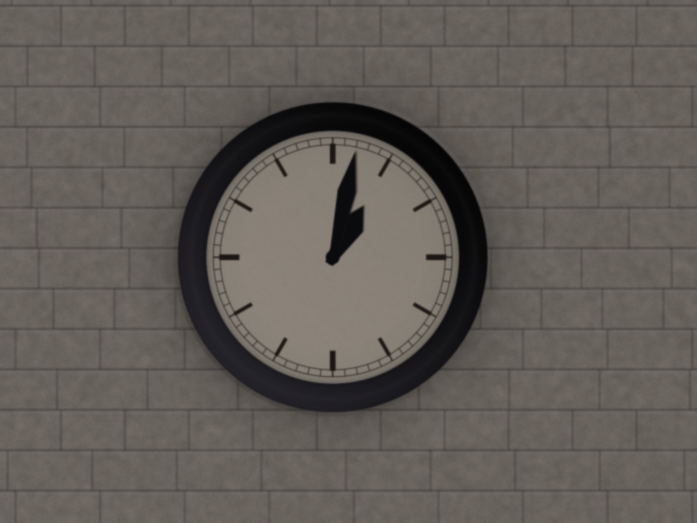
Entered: 1.02
